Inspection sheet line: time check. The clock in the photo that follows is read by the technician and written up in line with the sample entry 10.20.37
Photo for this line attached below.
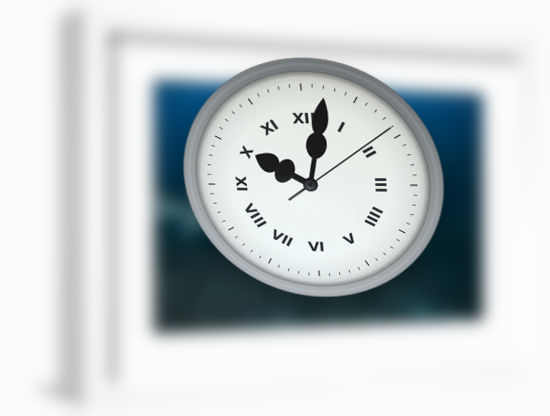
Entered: 10.02.09
